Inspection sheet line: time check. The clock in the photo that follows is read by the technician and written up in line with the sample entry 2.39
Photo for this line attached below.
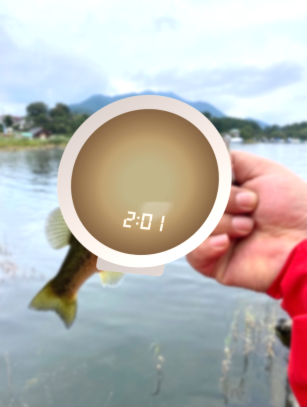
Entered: 2.01
